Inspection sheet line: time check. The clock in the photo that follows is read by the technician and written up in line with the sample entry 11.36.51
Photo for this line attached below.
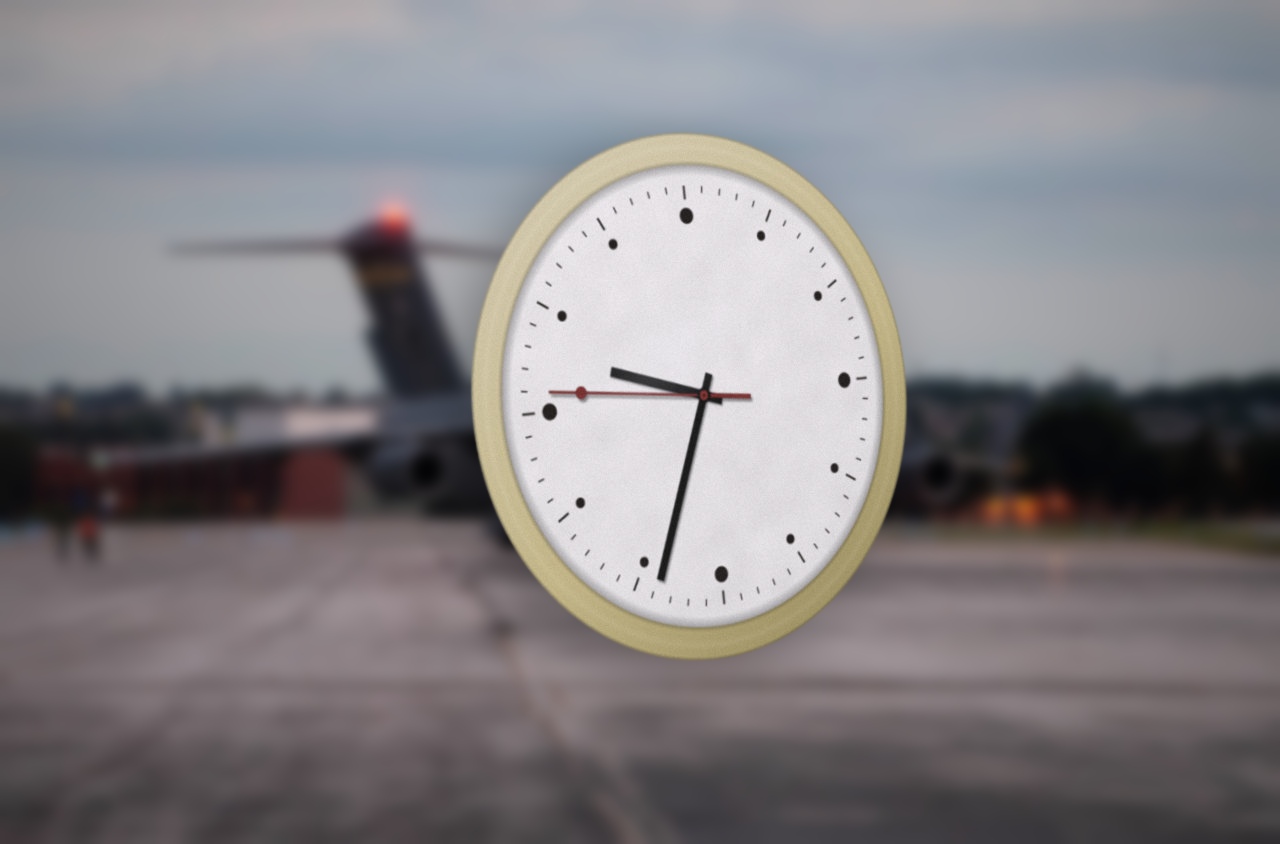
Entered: 9.33.46
